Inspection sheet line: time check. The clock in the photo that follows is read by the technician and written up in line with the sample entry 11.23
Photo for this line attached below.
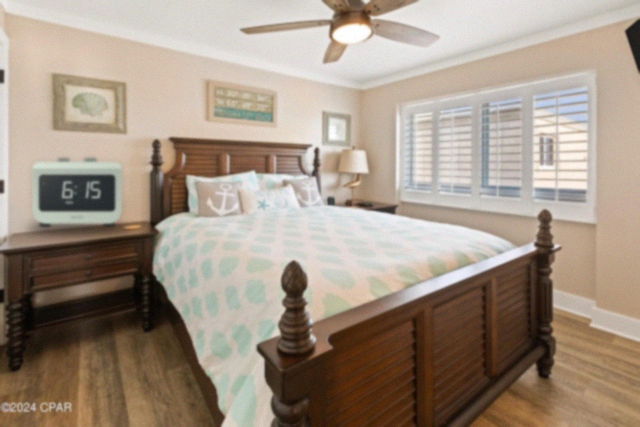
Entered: 6.15
